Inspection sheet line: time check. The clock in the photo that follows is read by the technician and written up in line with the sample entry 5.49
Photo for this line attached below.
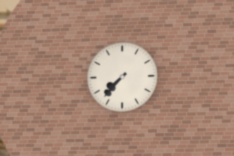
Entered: 7.37
